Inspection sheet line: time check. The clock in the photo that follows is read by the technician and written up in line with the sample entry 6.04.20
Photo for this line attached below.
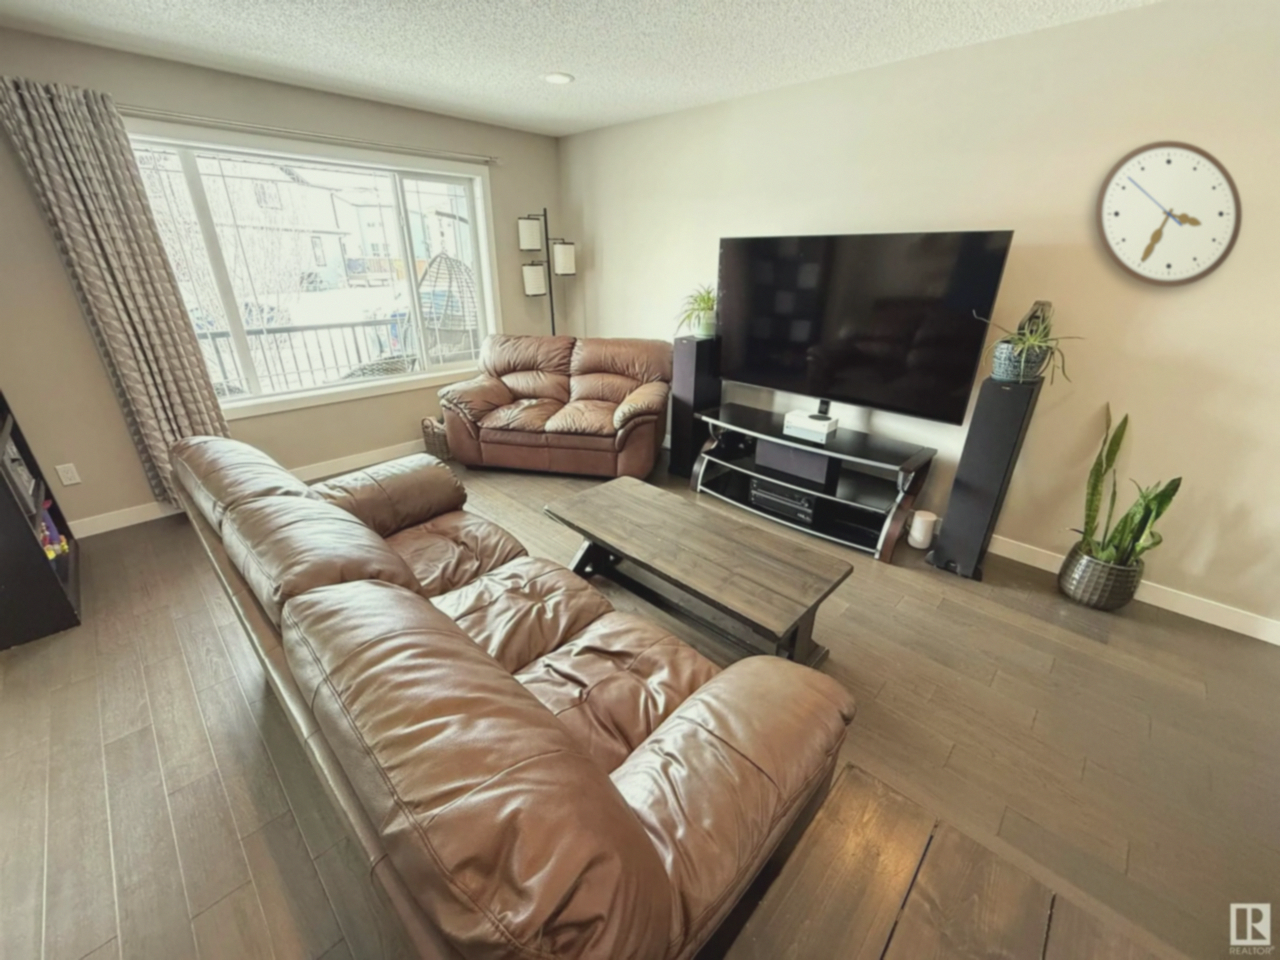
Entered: 3.34.52
